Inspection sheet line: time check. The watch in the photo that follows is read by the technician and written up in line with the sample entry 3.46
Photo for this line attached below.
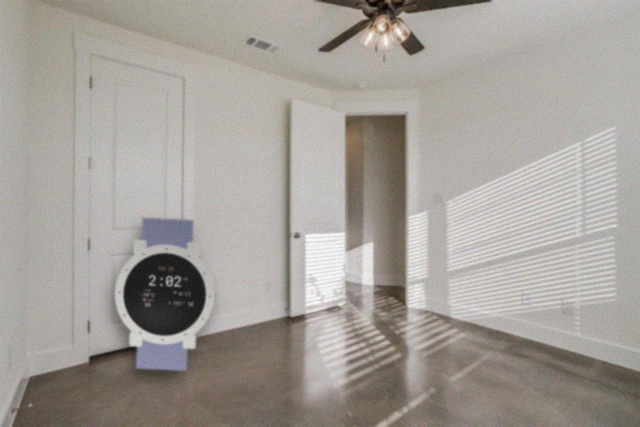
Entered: 2.02
